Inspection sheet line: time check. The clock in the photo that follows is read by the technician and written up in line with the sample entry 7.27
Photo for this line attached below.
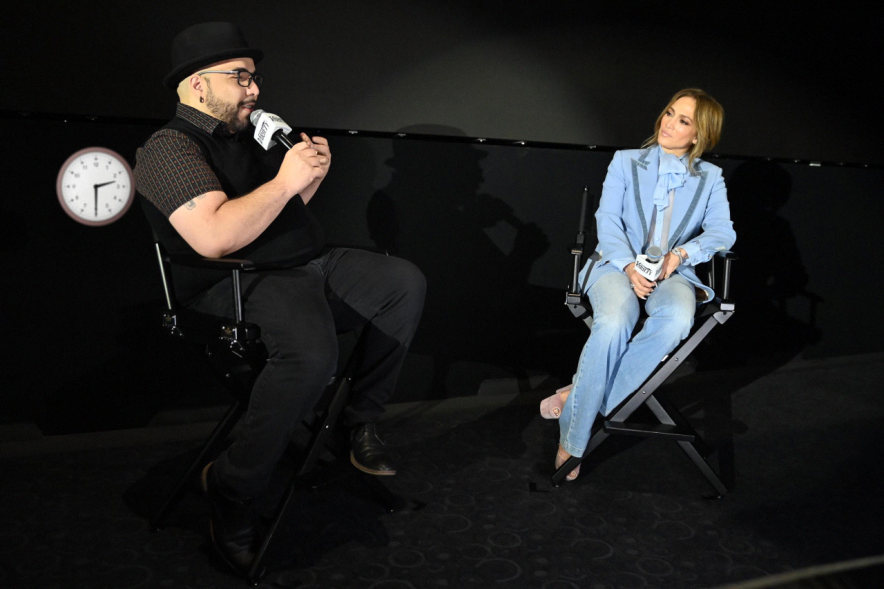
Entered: 2.30
